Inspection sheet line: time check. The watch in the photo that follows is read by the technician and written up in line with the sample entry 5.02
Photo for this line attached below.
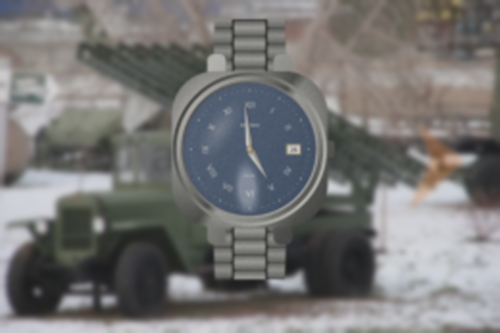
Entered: 4.59
